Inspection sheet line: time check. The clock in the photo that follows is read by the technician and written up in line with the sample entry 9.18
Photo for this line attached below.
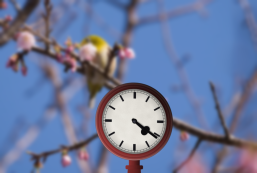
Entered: 4.21
